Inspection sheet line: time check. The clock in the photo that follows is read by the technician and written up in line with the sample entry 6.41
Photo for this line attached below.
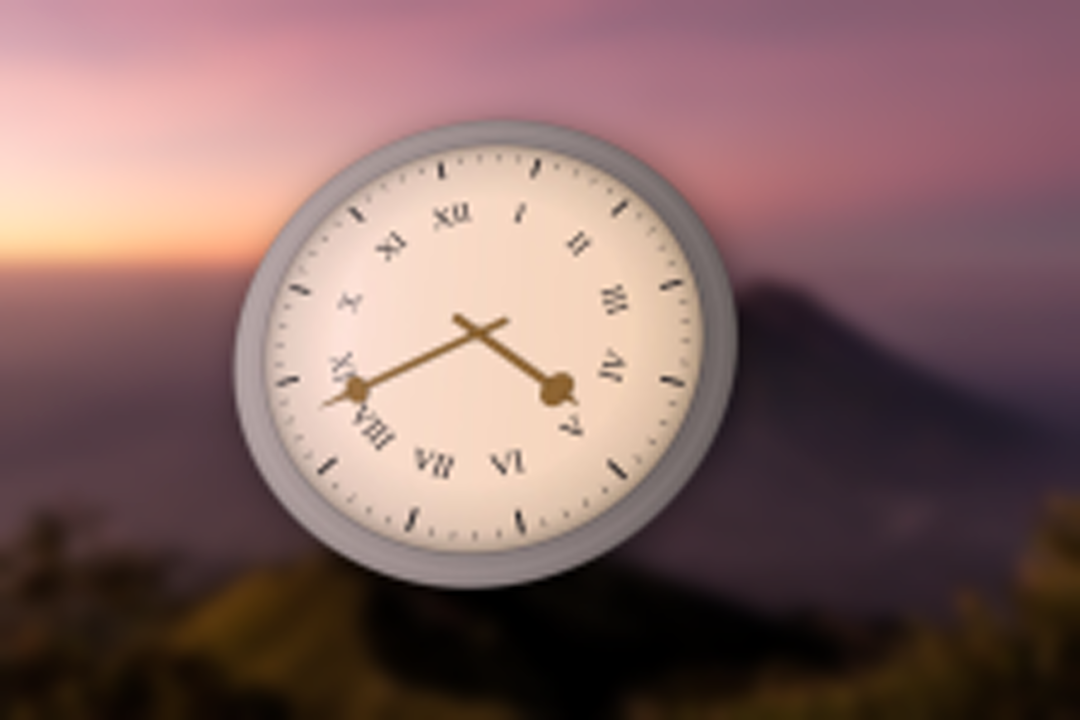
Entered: 4.43
